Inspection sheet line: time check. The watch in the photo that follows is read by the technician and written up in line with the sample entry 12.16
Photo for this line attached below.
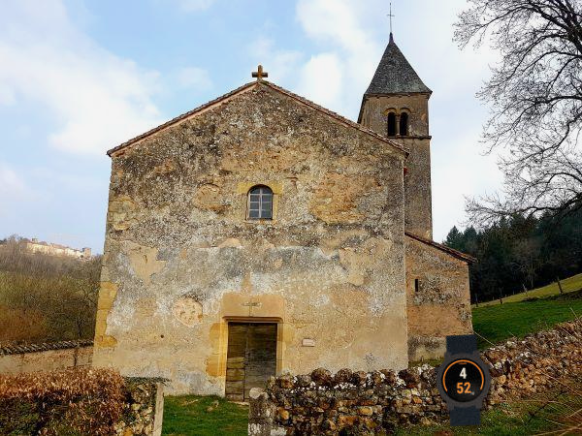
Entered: 4.52
